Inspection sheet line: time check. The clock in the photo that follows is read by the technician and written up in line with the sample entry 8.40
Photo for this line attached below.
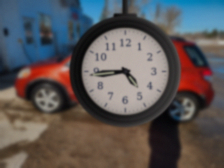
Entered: 4.44
